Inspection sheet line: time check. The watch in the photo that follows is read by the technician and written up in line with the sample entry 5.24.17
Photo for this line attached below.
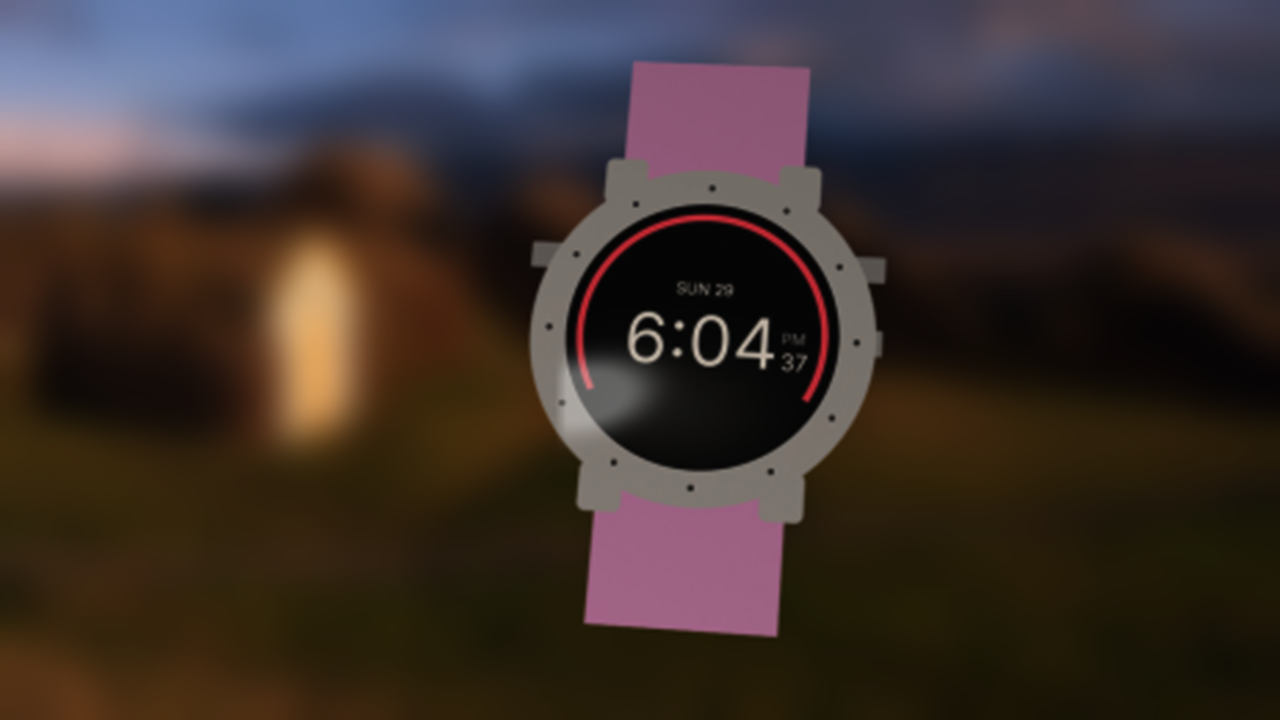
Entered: 6.04.37
